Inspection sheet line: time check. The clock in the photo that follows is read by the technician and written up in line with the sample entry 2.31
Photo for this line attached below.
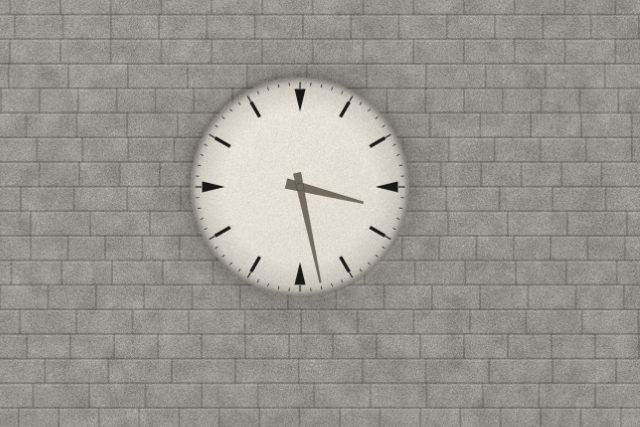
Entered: 3.28
